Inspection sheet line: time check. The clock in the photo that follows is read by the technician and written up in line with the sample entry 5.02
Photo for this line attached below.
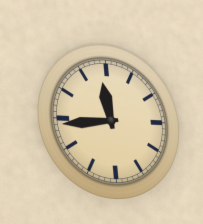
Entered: 11.44
